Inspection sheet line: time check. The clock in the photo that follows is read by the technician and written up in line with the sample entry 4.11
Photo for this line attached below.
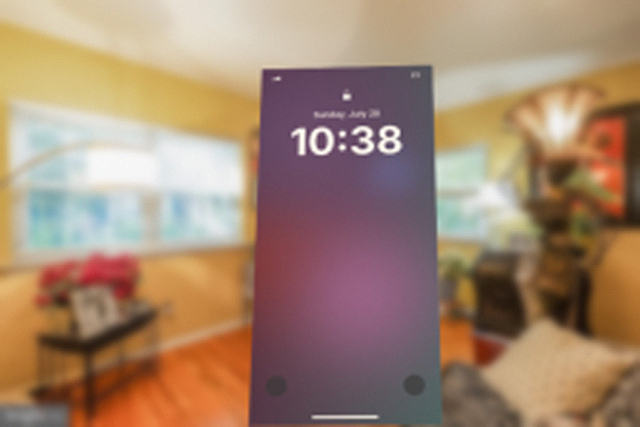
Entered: 10.38
